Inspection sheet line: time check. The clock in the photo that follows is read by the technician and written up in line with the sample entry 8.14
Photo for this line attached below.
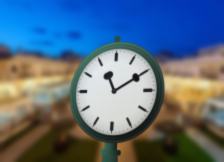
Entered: 11.10
